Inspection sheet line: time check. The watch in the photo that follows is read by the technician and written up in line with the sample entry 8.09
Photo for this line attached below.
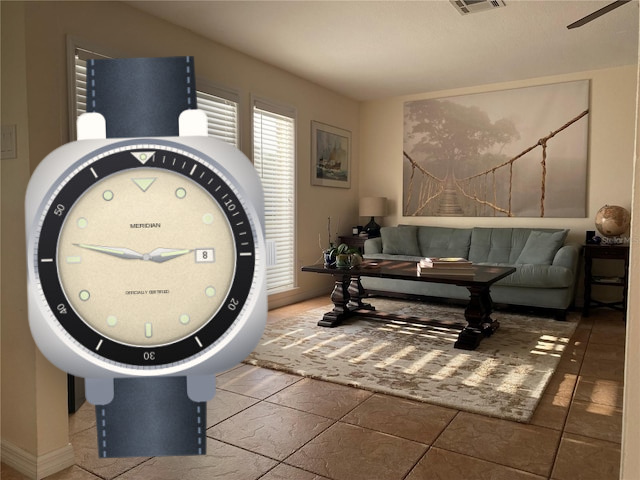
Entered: 2.47
